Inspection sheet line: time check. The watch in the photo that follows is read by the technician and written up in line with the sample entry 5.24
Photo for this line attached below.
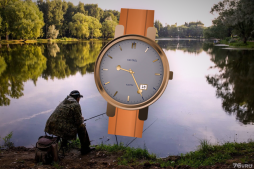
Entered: 9.25
